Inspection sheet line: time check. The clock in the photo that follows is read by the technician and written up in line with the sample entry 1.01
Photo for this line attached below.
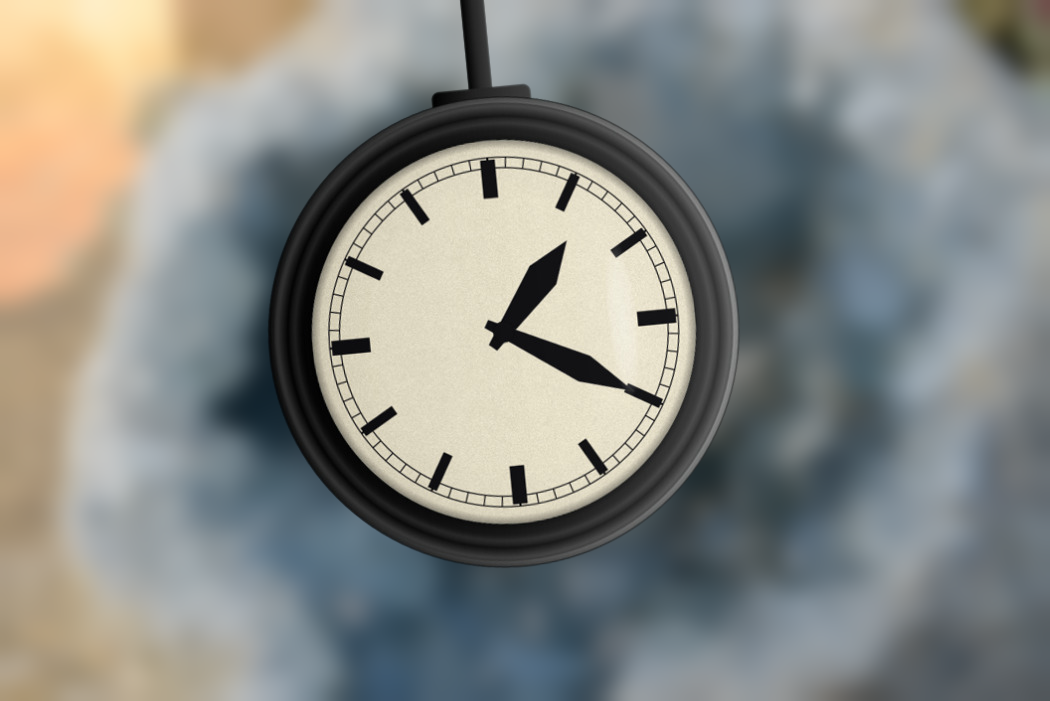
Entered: 1.20
